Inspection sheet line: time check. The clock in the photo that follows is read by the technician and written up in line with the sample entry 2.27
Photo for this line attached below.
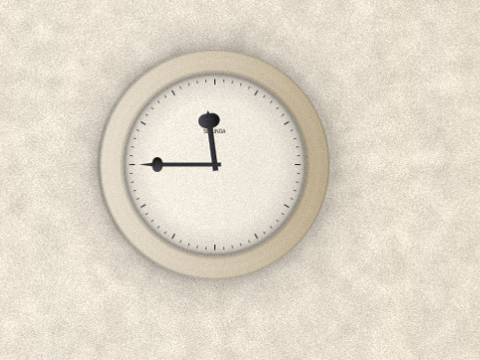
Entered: 11.45
